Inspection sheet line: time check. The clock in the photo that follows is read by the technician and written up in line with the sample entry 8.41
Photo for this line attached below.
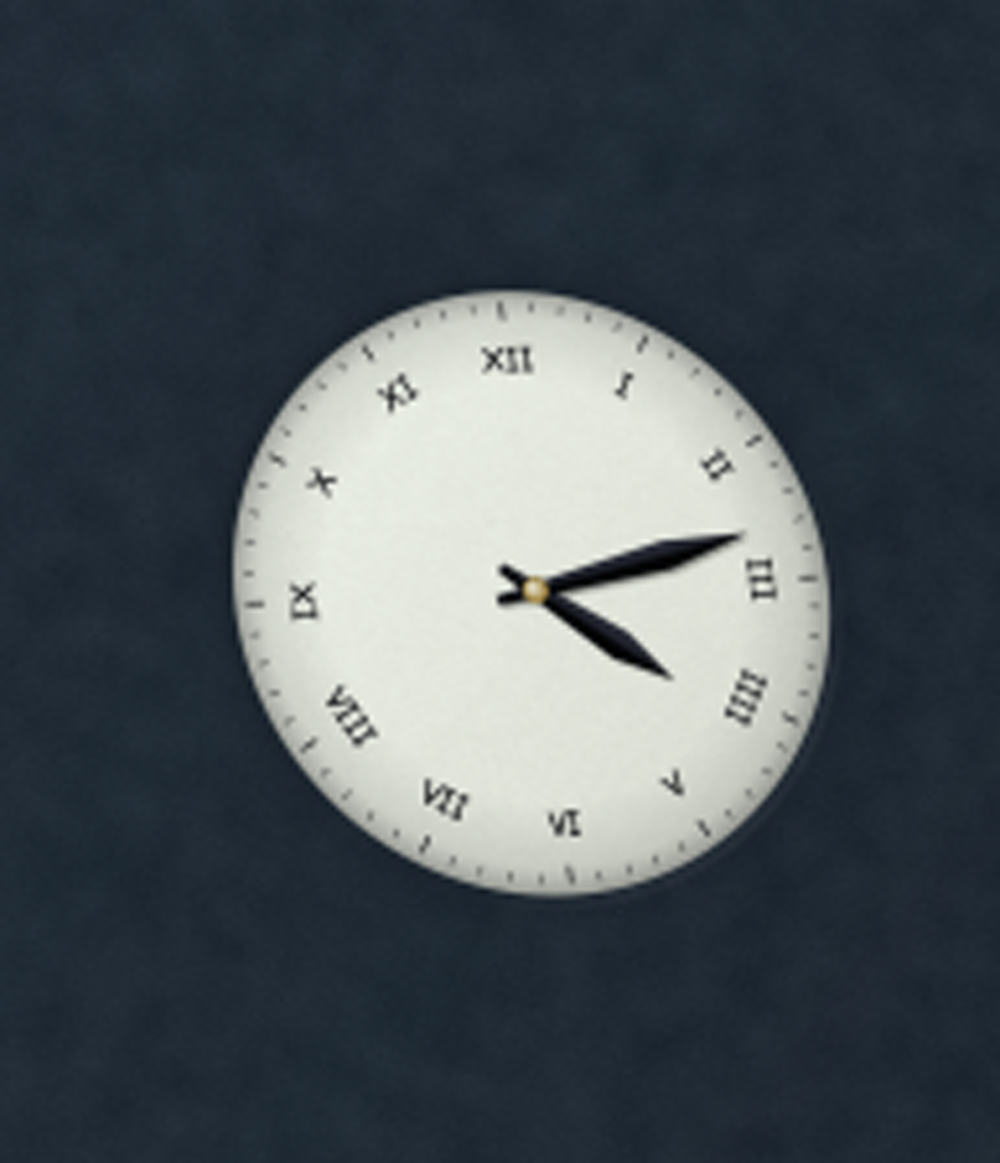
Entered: 4.13
